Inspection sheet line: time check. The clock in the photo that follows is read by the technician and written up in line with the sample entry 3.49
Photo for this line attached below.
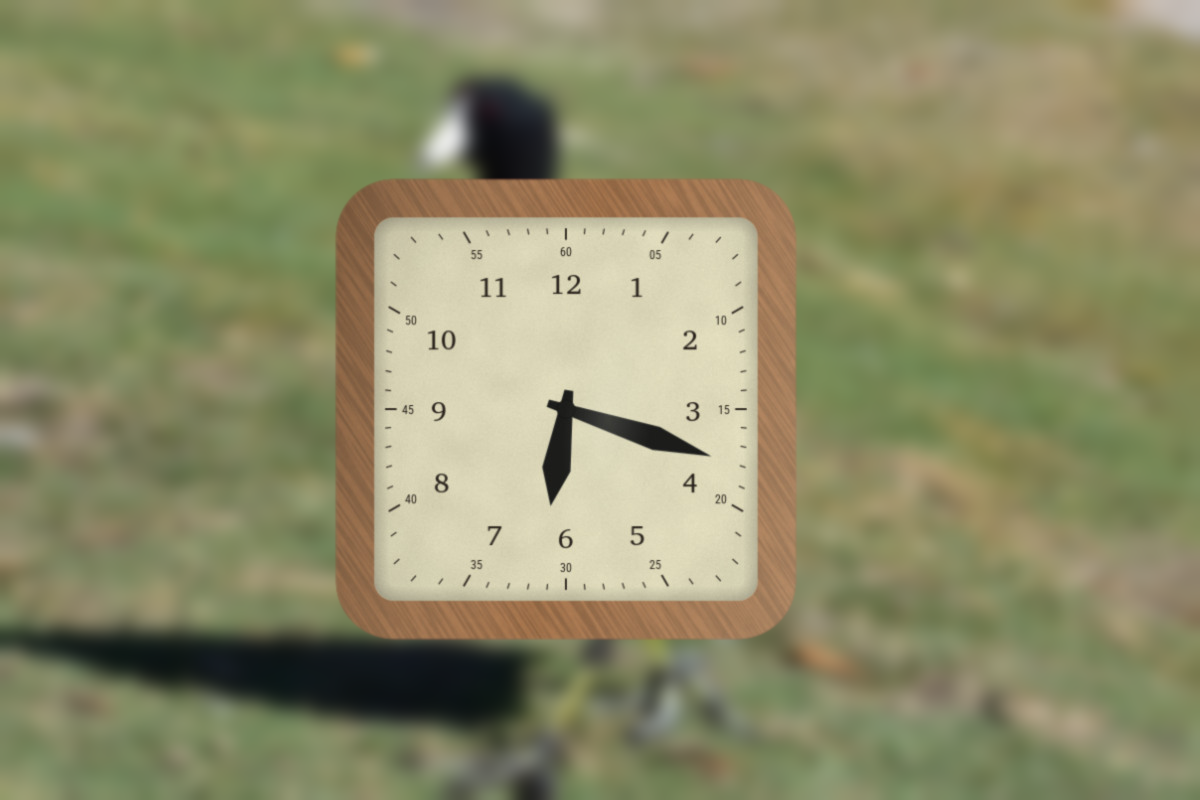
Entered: 6.18
